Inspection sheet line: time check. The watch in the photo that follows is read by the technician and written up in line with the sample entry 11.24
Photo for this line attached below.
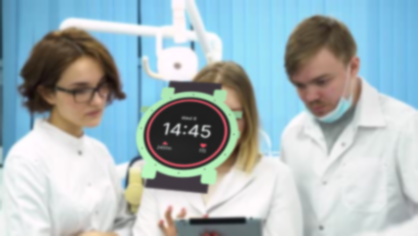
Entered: 14.45
